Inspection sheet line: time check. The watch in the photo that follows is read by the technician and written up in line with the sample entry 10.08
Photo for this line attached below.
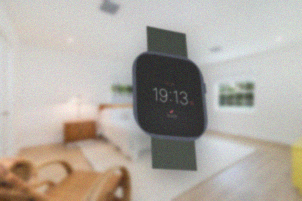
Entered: 19.13
